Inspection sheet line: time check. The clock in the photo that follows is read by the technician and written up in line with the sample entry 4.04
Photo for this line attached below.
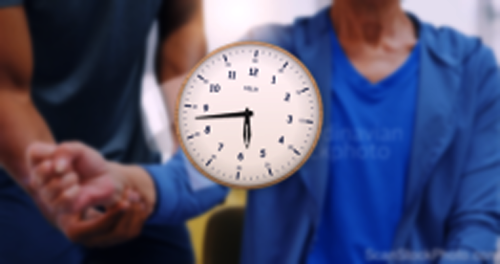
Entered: 5.43
